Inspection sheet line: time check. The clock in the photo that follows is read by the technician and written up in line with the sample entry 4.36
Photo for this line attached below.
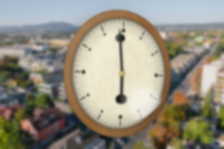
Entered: 5.59
